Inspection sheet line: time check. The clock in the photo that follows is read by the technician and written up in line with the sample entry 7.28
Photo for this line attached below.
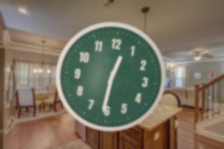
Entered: 12.31
